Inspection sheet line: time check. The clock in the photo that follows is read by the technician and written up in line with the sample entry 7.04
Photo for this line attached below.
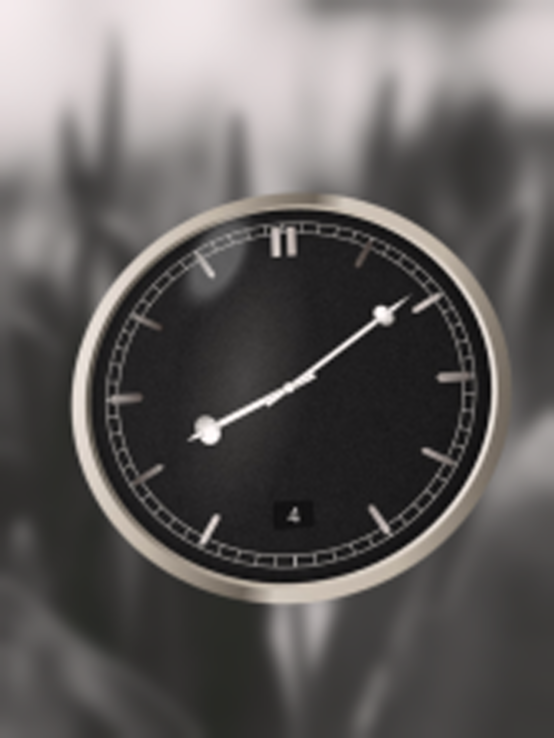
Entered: 8.09
